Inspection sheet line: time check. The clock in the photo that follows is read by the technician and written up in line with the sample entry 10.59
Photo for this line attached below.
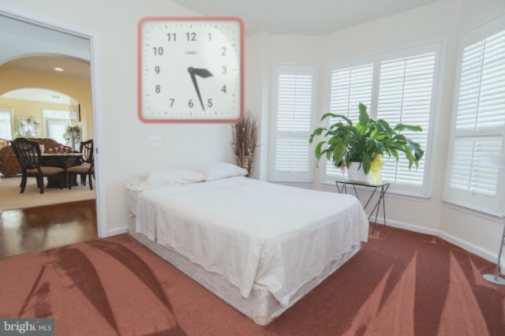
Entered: 3.27
